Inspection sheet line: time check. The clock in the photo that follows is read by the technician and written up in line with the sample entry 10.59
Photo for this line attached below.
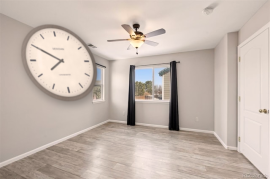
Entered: 7.50
